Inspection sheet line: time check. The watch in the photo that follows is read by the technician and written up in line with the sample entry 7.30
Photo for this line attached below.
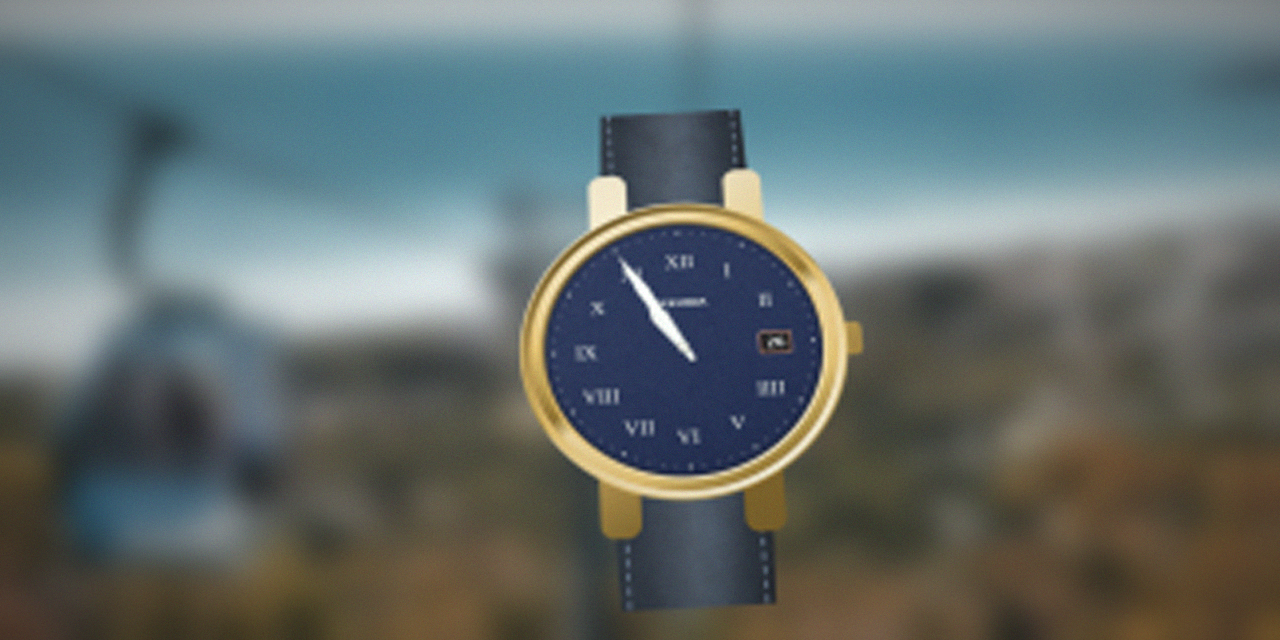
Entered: 10.55
